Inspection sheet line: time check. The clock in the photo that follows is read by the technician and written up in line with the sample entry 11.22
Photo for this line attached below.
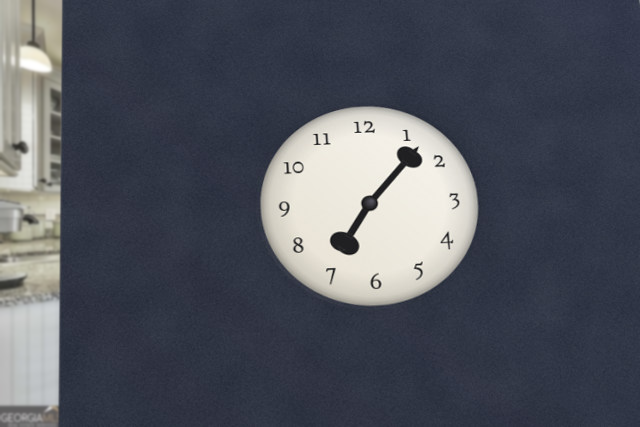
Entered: 7.07
